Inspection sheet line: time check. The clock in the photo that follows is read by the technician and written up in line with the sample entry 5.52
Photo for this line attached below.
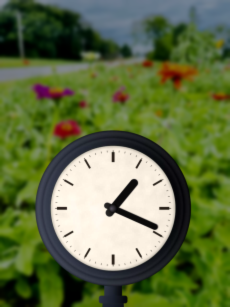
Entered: 1.19
